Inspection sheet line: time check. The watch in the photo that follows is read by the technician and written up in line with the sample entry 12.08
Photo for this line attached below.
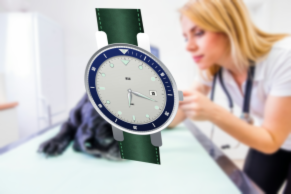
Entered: 6.18
